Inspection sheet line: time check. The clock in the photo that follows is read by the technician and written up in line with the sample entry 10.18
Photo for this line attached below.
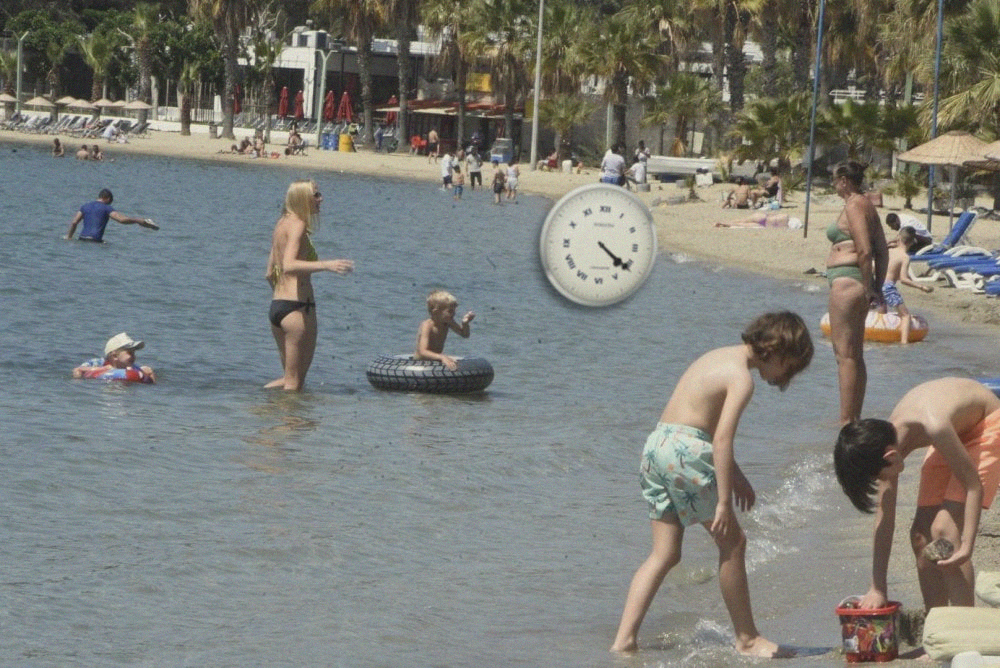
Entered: 4.21
